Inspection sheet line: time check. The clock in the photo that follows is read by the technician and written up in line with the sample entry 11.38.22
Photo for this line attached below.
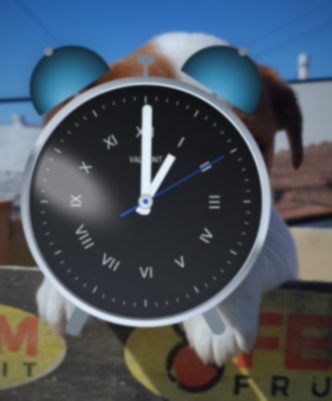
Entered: 1.00.10
